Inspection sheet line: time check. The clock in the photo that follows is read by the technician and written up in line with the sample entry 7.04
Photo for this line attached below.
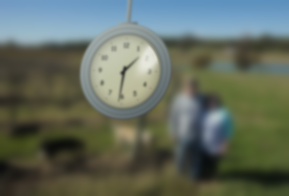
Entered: 1.31
